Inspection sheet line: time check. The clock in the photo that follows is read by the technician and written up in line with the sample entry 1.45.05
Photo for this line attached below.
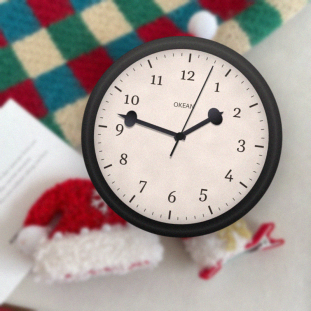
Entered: 1.47.03
